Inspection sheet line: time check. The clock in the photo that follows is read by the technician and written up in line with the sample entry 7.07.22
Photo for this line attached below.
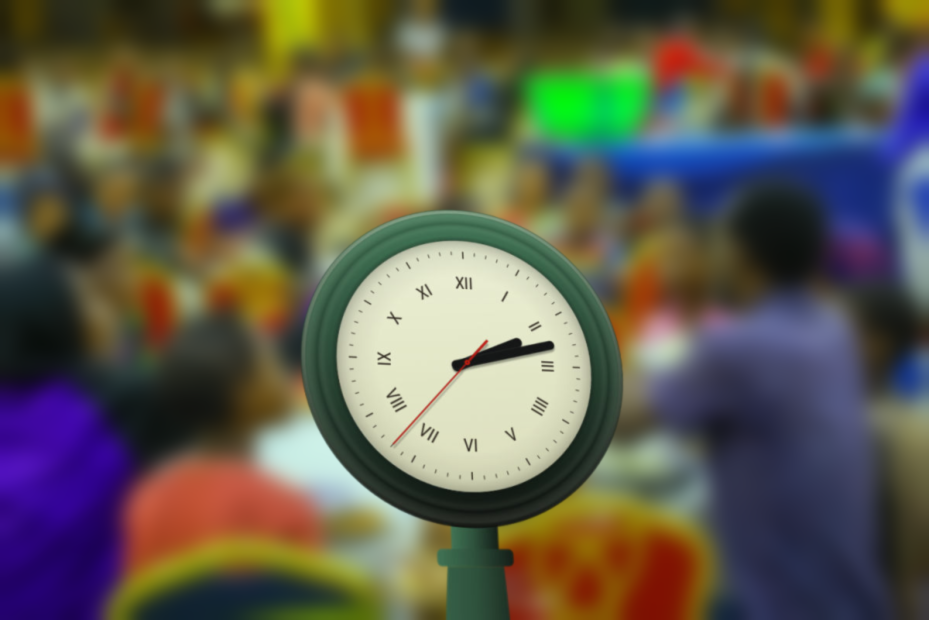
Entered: 2.12.37
